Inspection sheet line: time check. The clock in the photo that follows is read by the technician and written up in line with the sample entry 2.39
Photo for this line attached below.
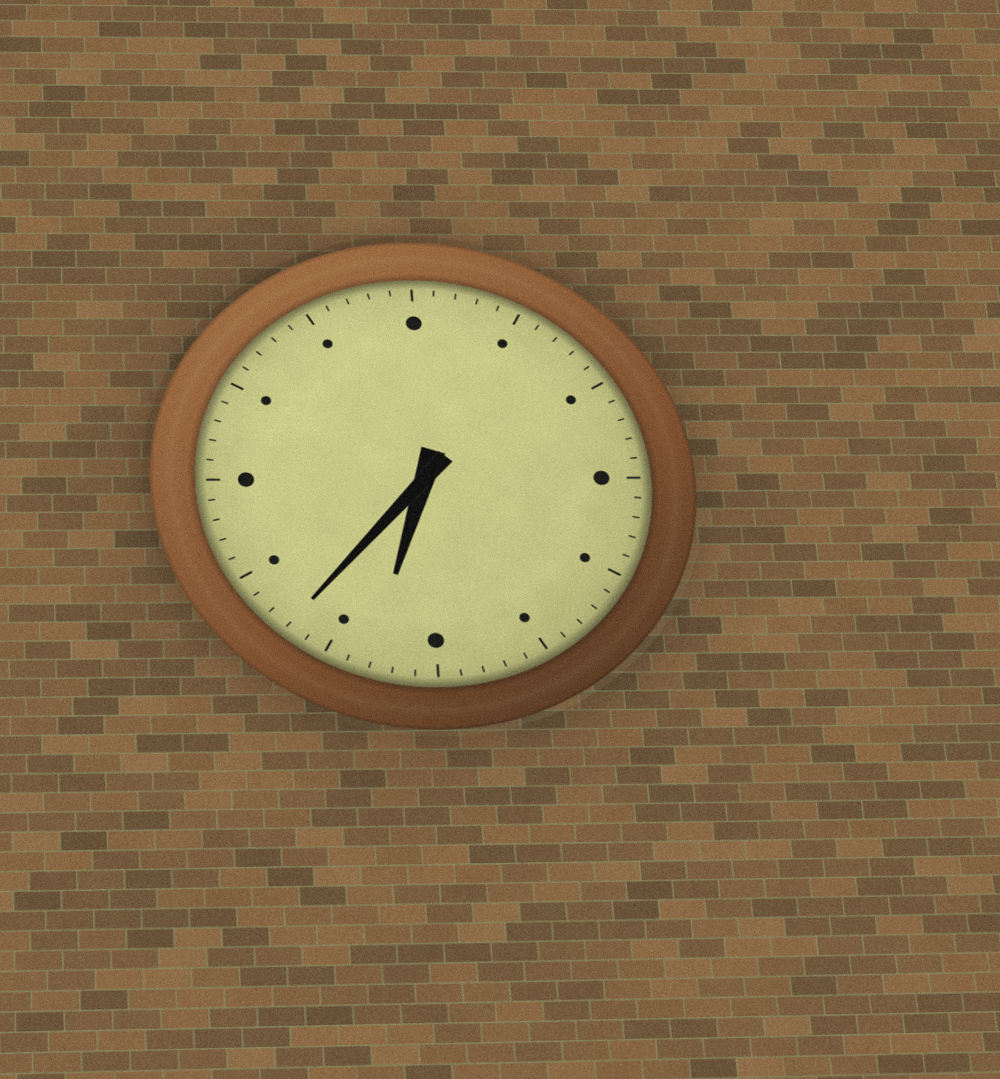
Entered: 6.37
